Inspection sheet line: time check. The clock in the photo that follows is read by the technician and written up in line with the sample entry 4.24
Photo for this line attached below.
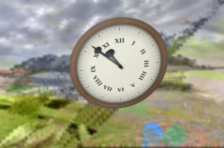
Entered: 10.52
